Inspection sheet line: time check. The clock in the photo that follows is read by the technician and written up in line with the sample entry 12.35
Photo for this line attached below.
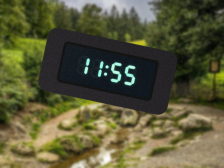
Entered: 11.55
